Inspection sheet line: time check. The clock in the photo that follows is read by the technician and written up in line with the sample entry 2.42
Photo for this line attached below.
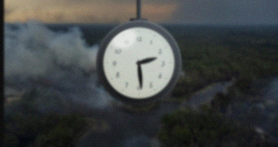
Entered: 2.29
